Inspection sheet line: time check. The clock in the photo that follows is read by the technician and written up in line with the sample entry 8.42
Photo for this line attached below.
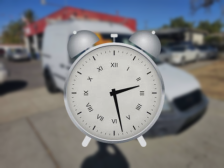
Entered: 2.28
